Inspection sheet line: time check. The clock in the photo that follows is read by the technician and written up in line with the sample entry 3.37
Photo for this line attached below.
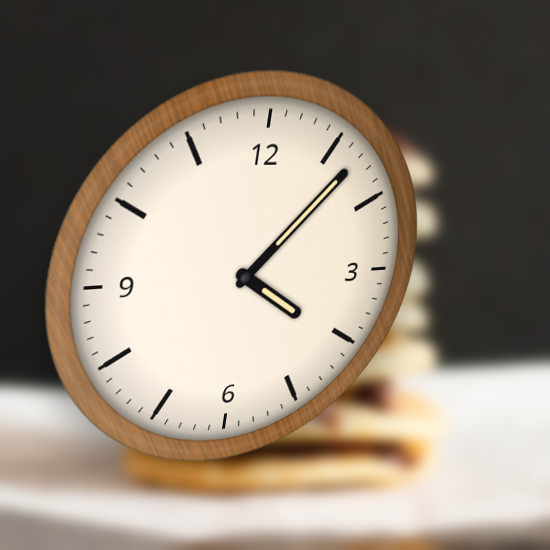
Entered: 4.07
